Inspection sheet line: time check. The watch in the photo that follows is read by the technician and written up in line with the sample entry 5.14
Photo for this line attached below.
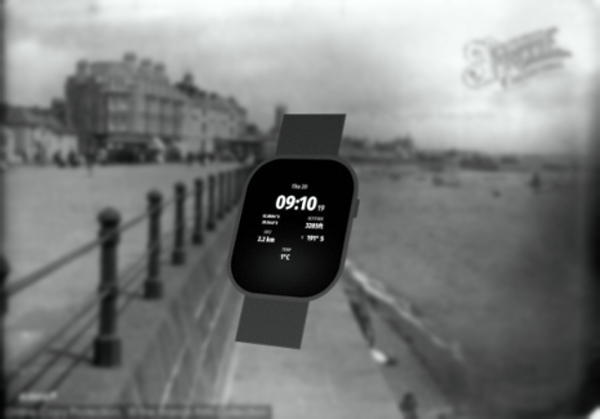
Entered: 9.10
